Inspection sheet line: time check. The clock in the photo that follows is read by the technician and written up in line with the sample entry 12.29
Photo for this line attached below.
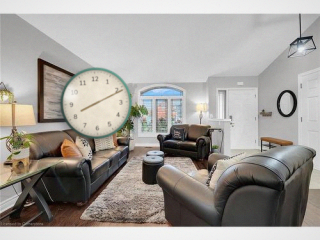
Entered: 8.11
